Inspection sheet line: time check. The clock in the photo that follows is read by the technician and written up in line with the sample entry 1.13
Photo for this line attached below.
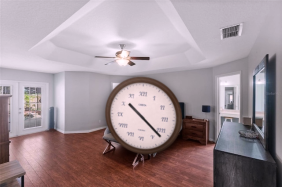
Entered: 10.22
